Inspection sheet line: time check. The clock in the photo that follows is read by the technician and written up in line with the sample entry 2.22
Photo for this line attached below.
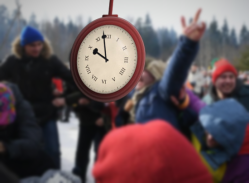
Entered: 9.58
